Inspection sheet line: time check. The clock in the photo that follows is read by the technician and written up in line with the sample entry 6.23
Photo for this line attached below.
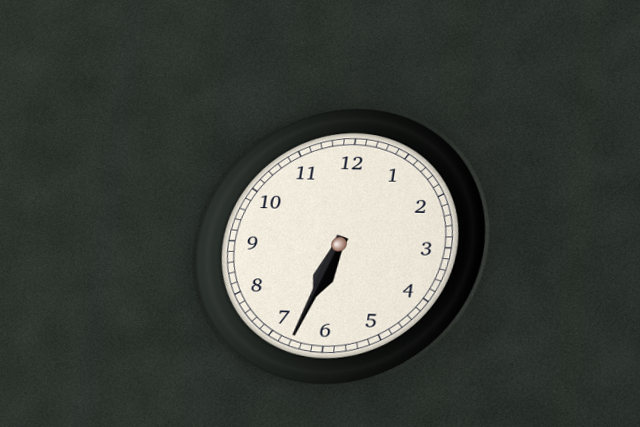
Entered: 6.33
